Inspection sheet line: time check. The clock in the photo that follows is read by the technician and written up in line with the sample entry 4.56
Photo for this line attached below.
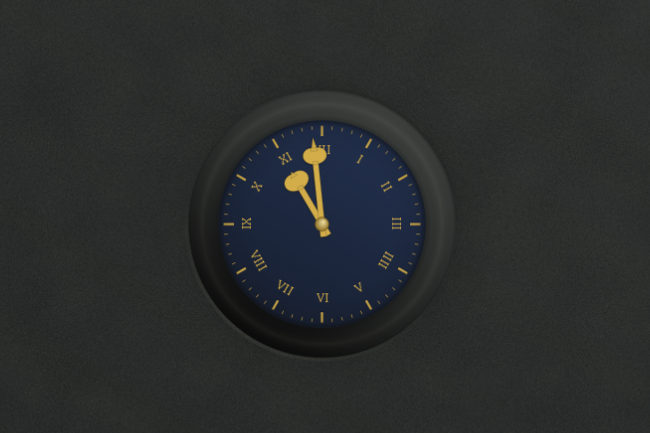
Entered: 10.59
